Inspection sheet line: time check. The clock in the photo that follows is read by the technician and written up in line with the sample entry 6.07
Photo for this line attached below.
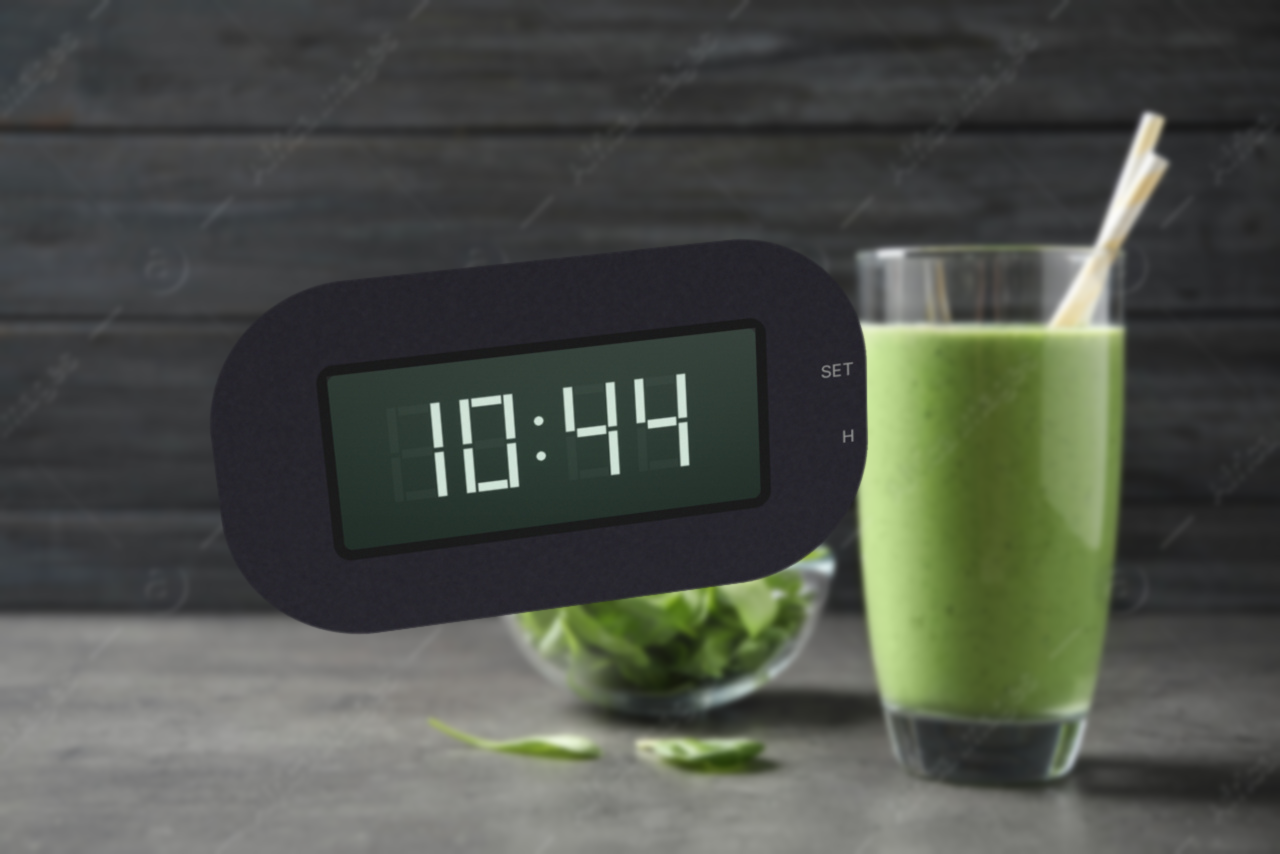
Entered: 10.44
